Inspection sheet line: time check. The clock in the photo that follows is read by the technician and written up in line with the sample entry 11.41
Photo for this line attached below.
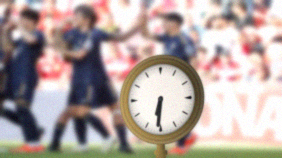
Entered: 6.31
